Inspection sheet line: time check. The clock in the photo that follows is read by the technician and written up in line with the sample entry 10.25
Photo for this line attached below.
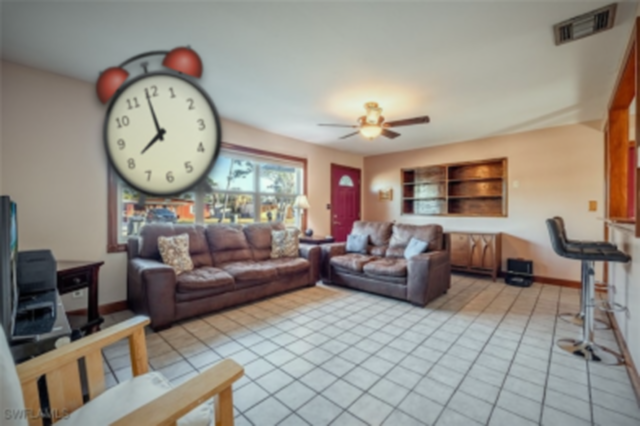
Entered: 7.59
